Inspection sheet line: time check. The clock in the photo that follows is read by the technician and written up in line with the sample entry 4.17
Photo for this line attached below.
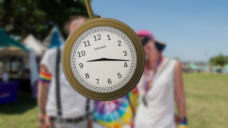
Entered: 9.18
